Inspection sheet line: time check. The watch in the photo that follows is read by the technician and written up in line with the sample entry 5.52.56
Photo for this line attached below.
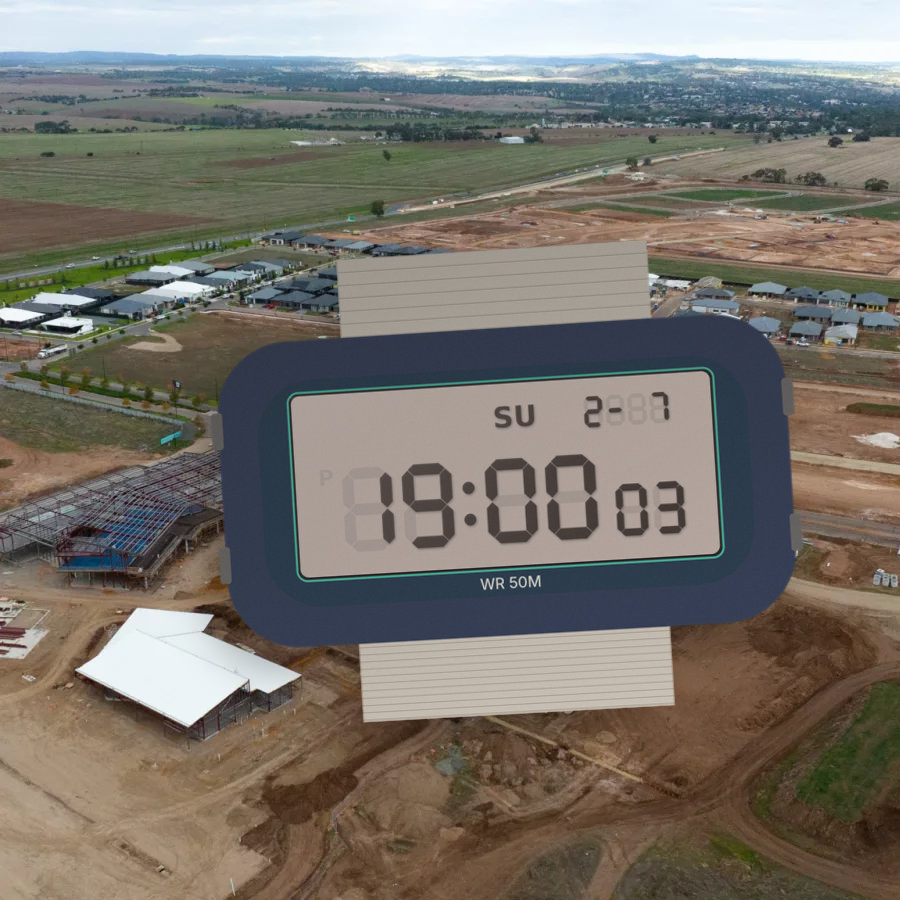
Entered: 19.00.03
